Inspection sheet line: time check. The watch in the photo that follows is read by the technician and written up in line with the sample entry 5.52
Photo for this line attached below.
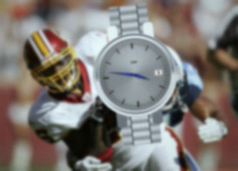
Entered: 3.47
